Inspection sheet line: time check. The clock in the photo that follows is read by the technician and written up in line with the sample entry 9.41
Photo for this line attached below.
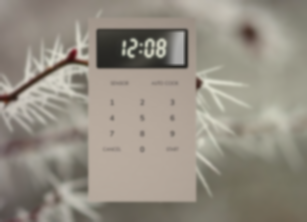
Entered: 12.08
